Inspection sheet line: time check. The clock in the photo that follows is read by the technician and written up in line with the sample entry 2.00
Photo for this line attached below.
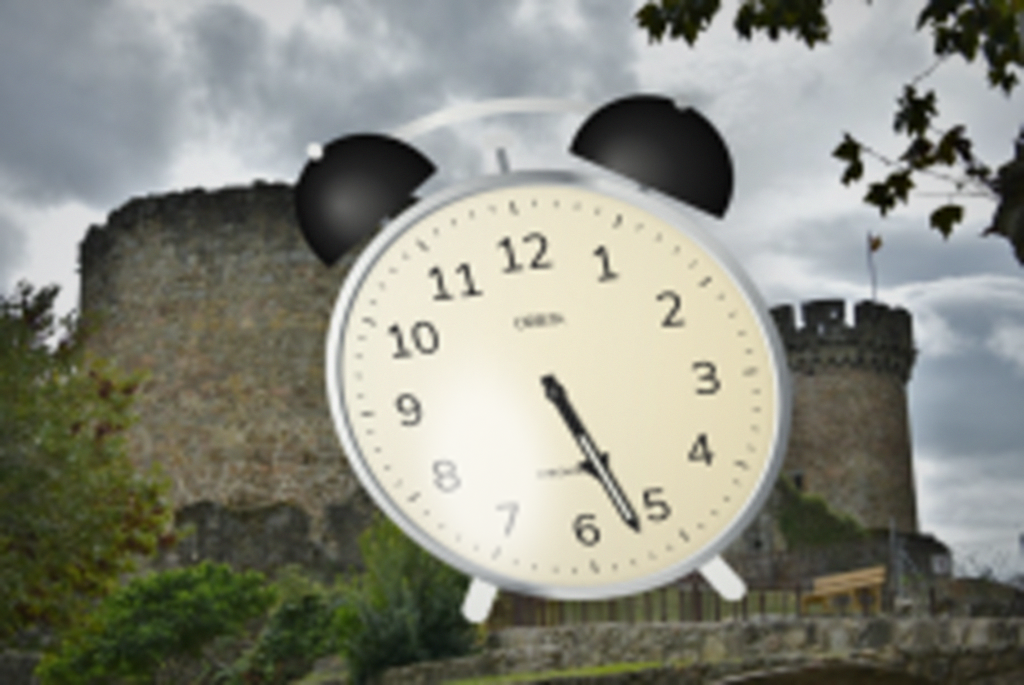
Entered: 5.27
